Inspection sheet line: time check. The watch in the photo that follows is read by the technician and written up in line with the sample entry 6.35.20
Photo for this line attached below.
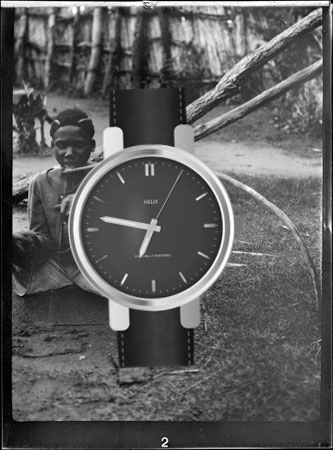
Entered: 6.47.05
